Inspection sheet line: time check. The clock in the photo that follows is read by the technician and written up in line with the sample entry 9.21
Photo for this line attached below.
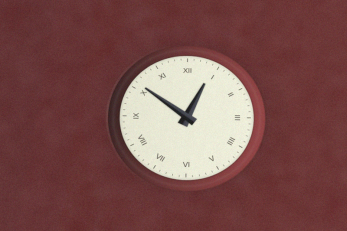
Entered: 12.51
